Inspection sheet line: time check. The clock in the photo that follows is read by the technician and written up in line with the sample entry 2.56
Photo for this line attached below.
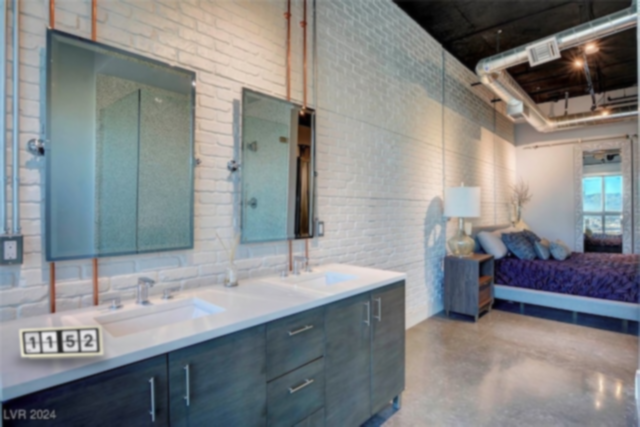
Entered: 11.52
